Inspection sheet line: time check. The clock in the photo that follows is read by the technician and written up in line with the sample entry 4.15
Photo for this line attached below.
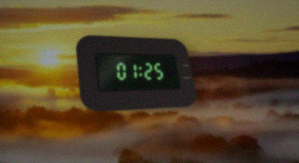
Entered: 1.25
